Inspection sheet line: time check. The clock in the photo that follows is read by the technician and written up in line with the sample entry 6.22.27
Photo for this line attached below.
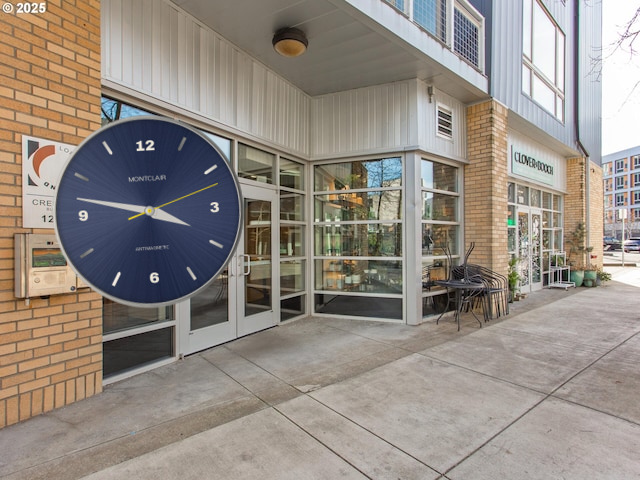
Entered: 3.47.12
